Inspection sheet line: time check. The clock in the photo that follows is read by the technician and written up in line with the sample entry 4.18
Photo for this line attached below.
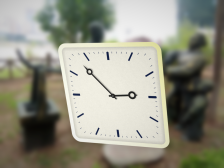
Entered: 2.53
